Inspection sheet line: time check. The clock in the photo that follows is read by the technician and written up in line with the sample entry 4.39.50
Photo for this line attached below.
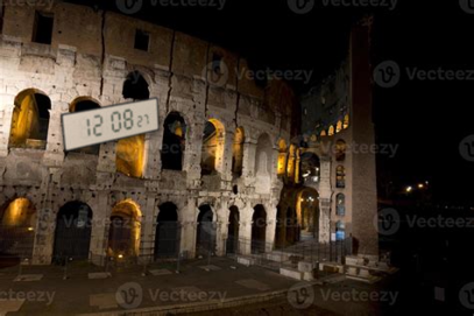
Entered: 12.08.27
